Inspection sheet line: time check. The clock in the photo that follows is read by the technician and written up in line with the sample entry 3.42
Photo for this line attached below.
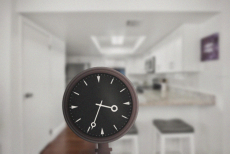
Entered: 3.34
